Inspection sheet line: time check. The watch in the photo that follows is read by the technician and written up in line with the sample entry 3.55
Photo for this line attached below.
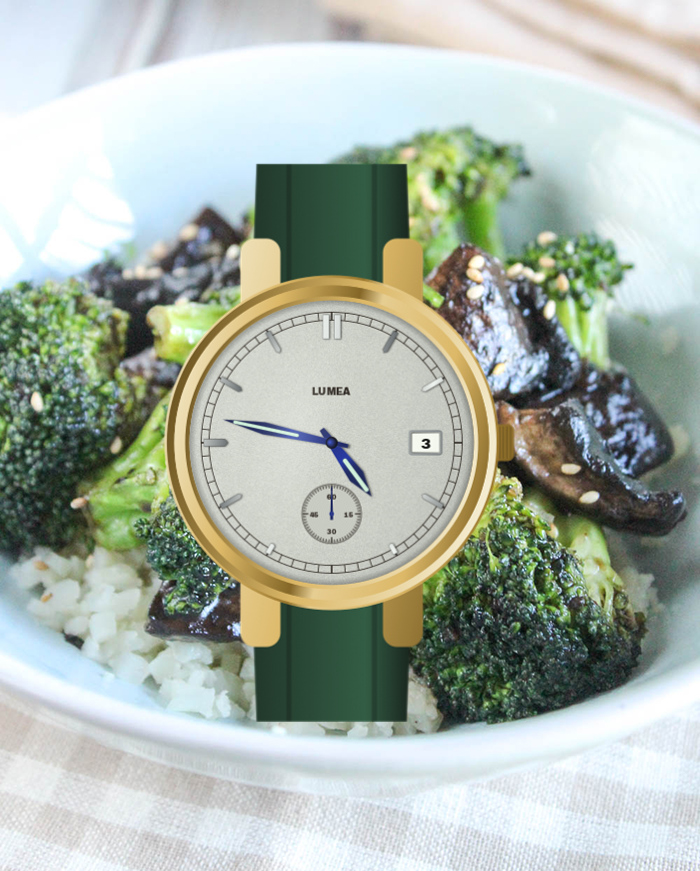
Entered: 4.47
